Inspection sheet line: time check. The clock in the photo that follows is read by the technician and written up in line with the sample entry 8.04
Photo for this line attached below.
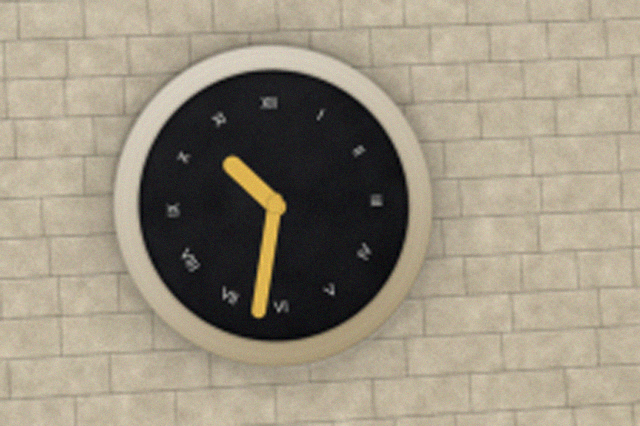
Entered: 10.32
